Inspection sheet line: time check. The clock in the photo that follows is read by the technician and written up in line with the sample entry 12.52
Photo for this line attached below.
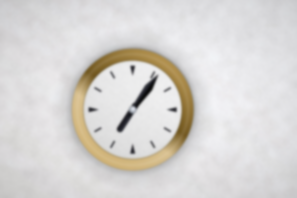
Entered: 7.06
